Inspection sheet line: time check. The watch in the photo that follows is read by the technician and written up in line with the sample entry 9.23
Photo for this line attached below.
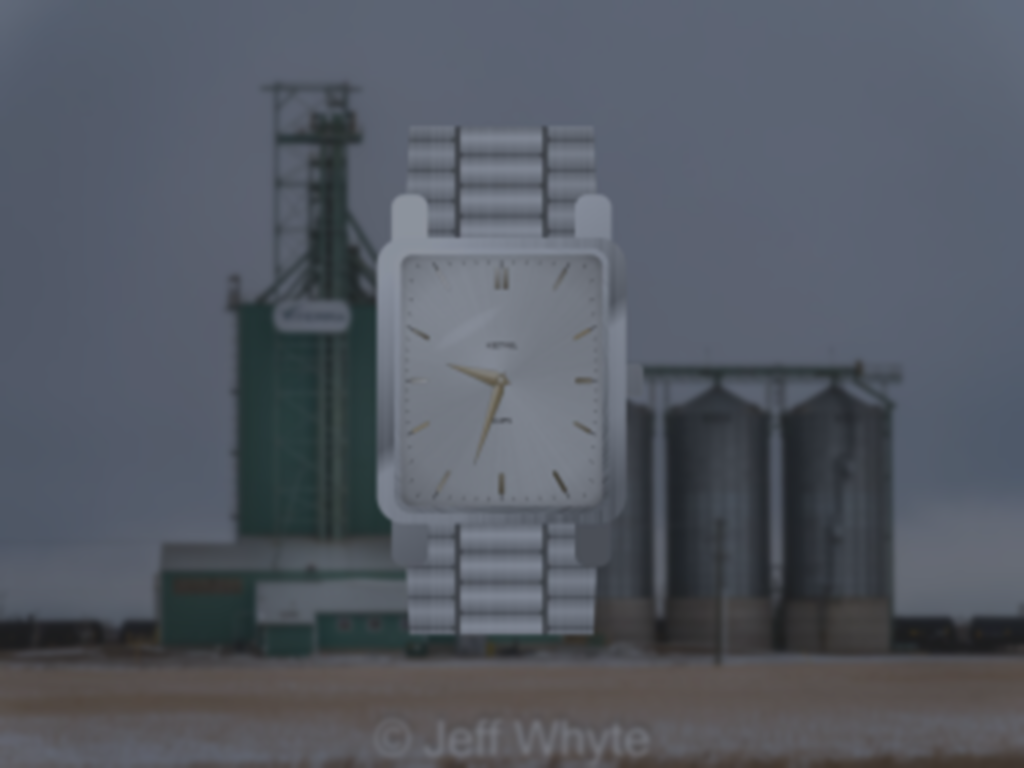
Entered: 9.33
